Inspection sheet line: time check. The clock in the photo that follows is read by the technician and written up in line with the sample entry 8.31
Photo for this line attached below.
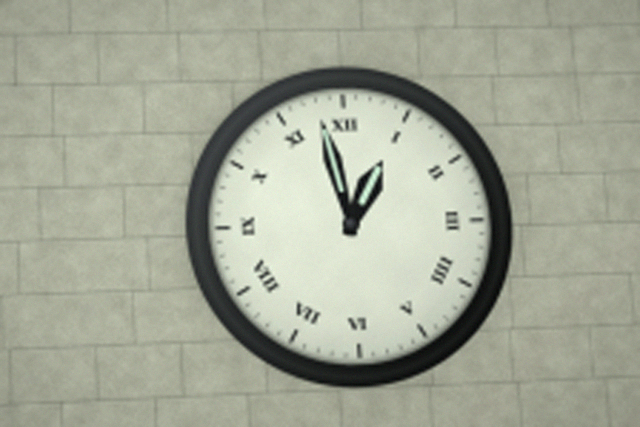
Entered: 12.58
